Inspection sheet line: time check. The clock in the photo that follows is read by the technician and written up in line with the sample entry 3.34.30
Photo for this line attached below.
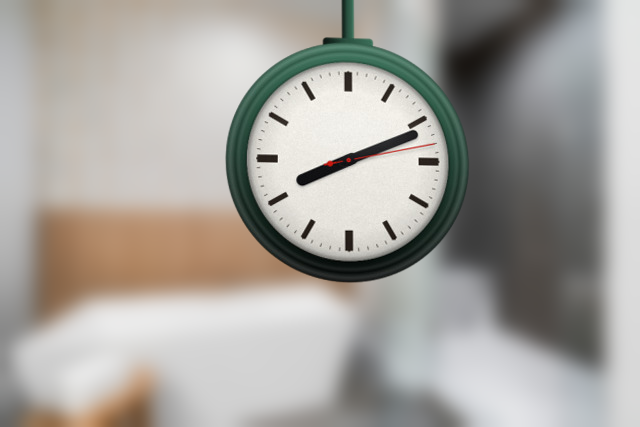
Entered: 8.11.13
